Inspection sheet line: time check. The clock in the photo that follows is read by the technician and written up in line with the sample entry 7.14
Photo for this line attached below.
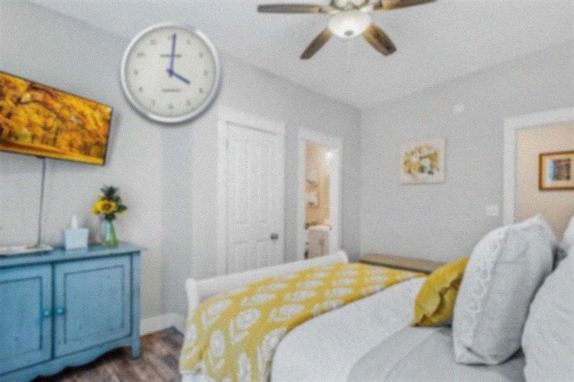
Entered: 4.01
